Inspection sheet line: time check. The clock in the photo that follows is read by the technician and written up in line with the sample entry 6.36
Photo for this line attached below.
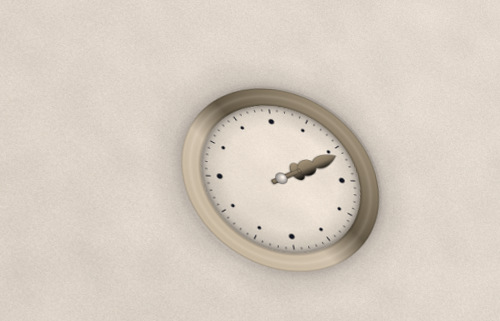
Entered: 2.11
